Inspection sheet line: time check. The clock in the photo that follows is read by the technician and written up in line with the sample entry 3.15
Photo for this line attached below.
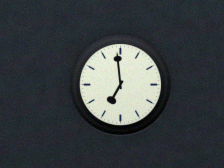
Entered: 6.59
